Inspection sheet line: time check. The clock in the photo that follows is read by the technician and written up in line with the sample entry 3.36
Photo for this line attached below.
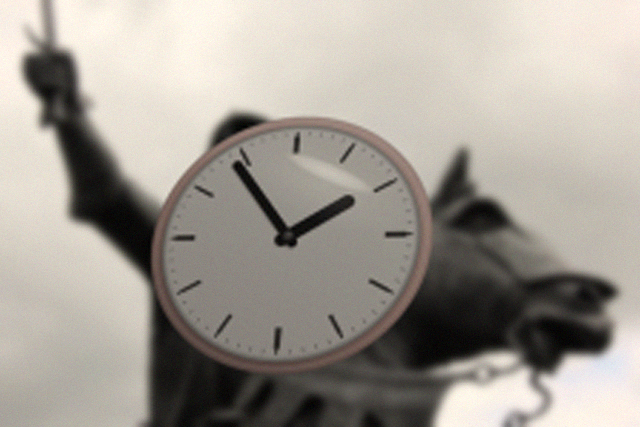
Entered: 1.54
